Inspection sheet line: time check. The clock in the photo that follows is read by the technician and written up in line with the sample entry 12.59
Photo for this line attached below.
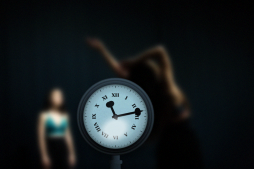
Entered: 11.13
